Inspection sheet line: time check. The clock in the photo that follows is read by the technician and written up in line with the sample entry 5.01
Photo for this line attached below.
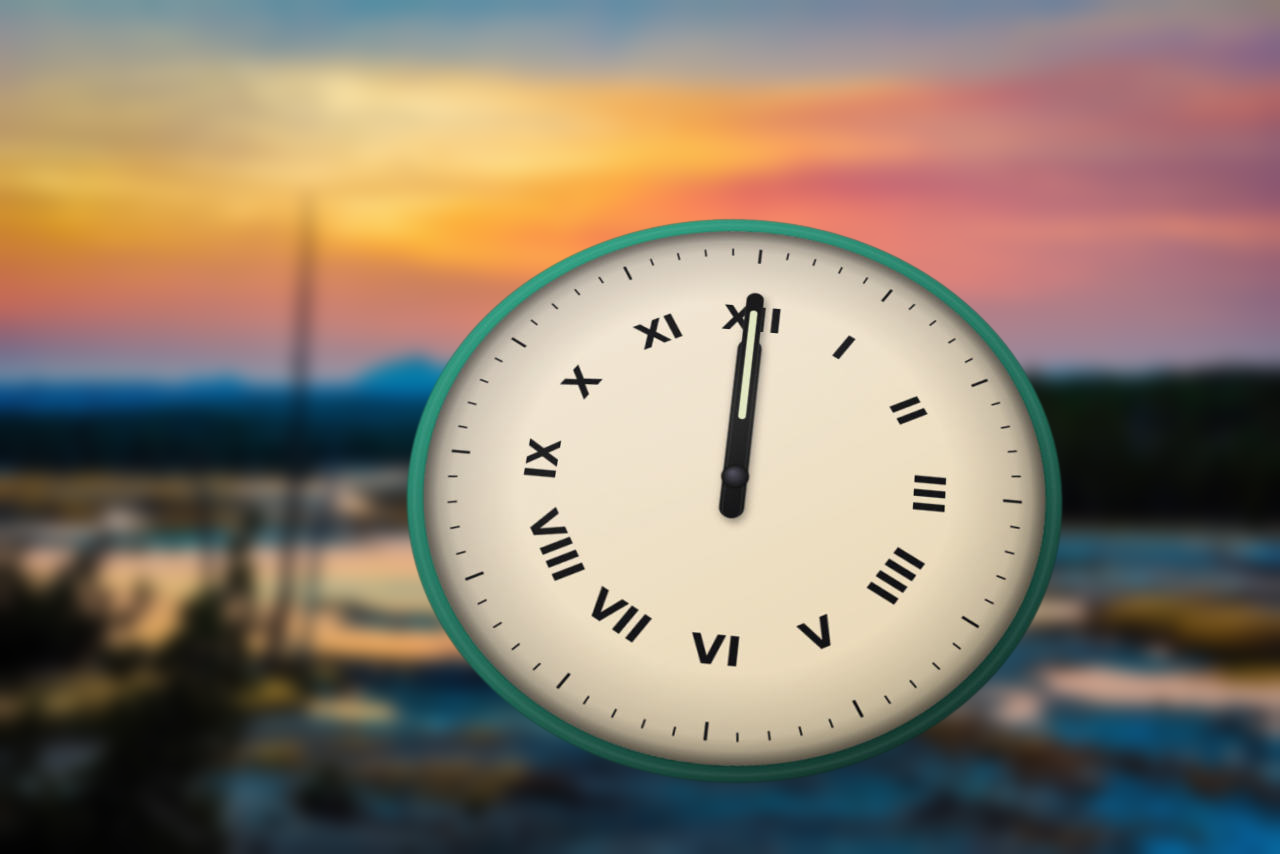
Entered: 12.00
